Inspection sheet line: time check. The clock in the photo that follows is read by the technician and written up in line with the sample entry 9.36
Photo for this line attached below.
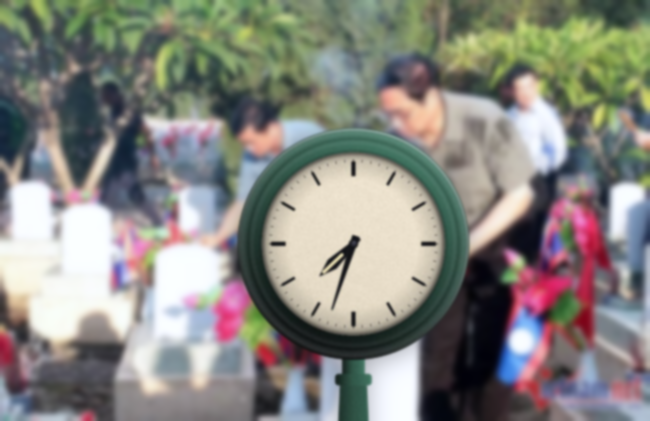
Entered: 7.33
